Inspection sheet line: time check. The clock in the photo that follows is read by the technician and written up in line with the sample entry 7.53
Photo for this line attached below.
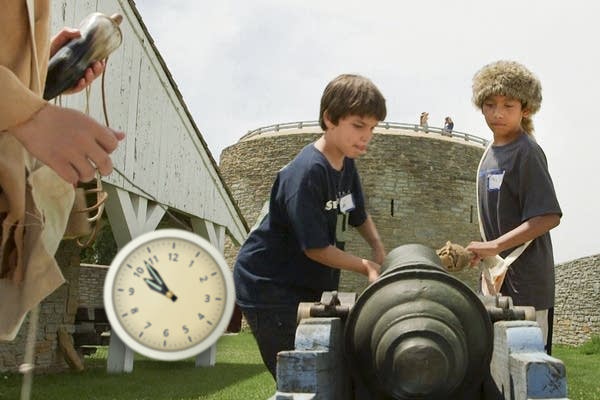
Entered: 9.53
